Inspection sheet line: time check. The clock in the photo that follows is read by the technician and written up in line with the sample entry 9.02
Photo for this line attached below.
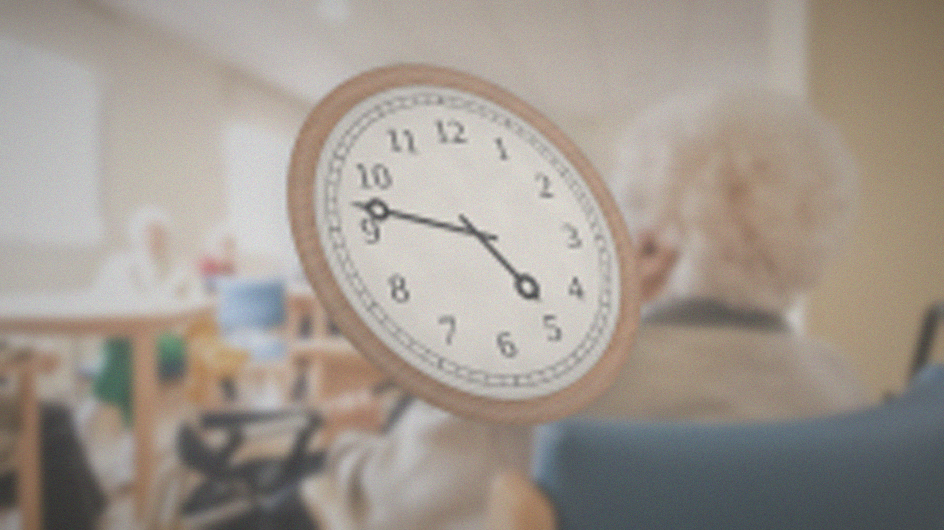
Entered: 4.47
